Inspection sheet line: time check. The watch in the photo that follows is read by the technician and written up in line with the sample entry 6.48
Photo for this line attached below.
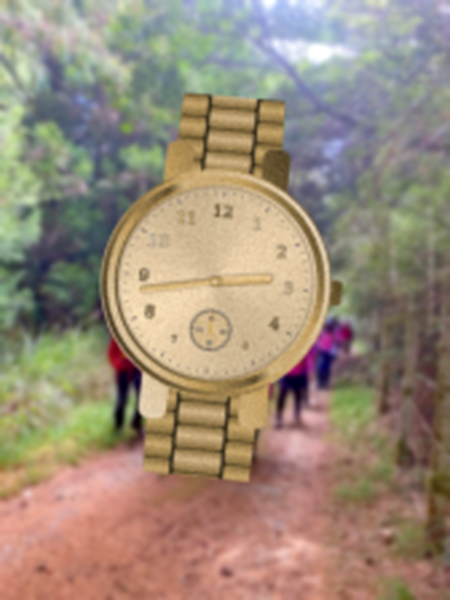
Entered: 2.43
